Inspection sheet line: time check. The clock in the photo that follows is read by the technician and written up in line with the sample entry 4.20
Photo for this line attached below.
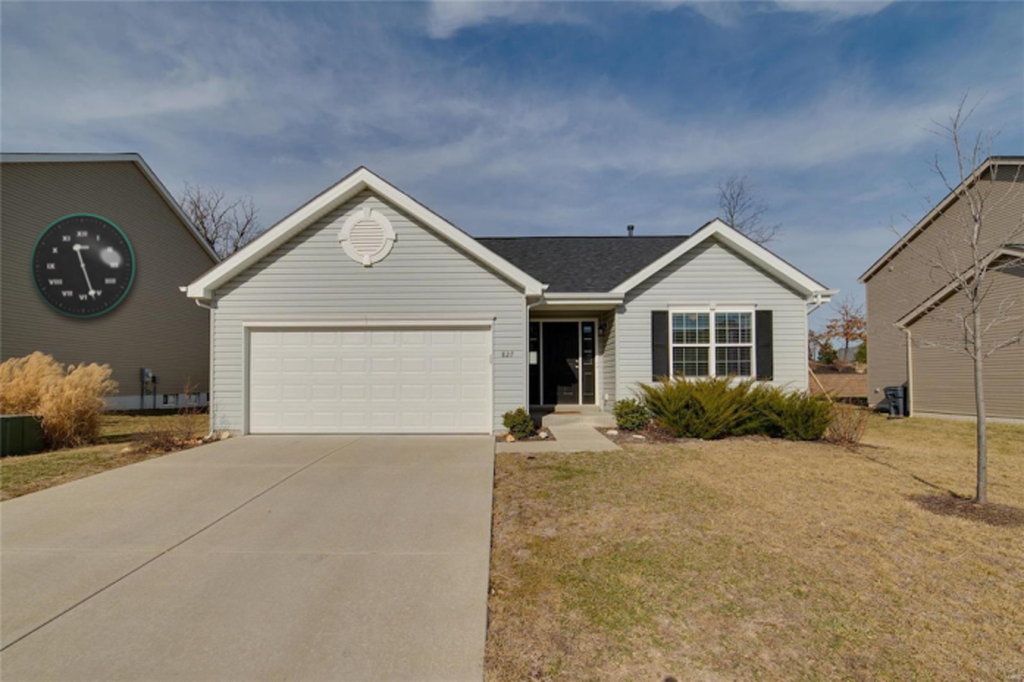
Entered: 11.27
